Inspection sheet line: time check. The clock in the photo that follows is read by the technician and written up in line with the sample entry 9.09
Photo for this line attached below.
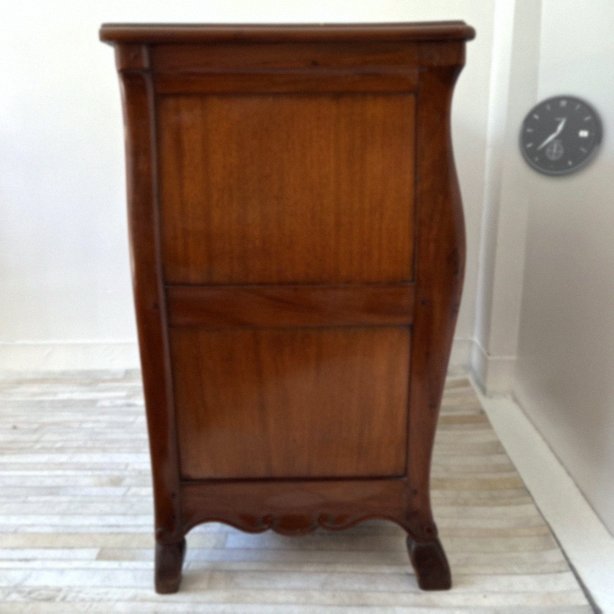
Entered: 12.37
